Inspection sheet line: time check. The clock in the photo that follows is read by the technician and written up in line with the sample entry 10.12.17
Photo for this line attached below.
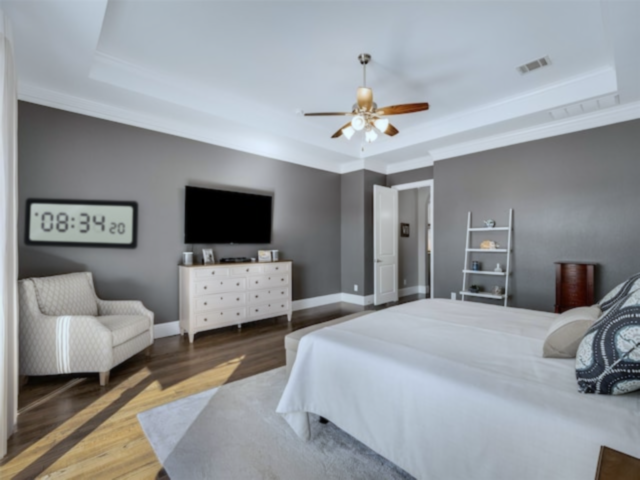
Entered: 8.34.20
